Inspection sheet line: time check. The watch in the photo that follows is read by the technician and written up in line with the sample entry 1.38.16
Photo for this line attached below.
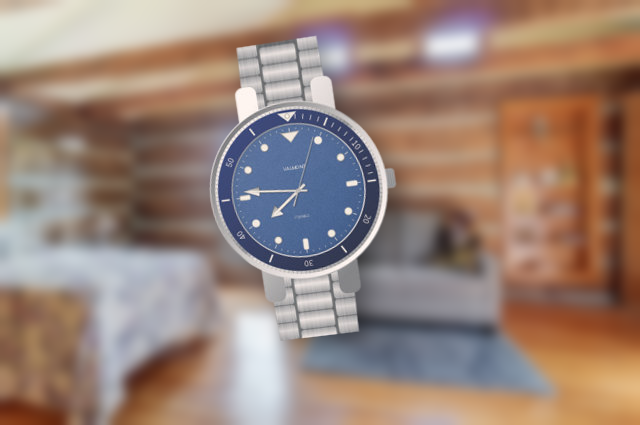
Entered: 7.46.04
